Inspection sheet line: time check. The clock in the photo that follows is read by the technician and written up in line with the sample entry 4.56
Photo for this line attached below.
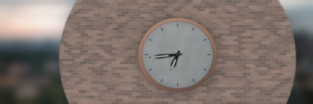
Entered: 6.44
